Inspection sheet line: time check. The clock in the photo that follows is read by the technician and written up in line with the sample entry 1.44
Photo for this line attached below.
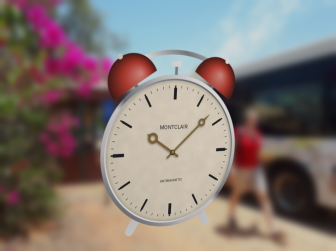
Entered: 10.08
